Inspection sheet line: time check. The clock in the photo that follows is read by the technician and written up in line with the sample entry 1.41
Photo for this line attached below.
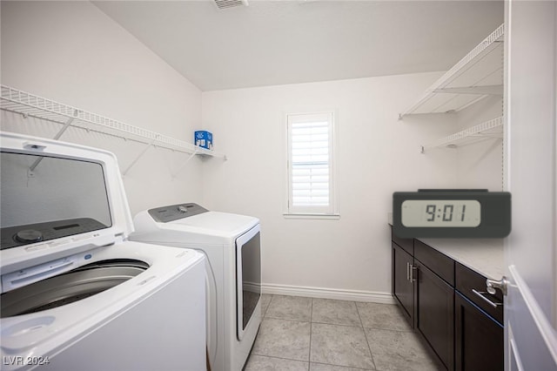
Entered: 9.01
